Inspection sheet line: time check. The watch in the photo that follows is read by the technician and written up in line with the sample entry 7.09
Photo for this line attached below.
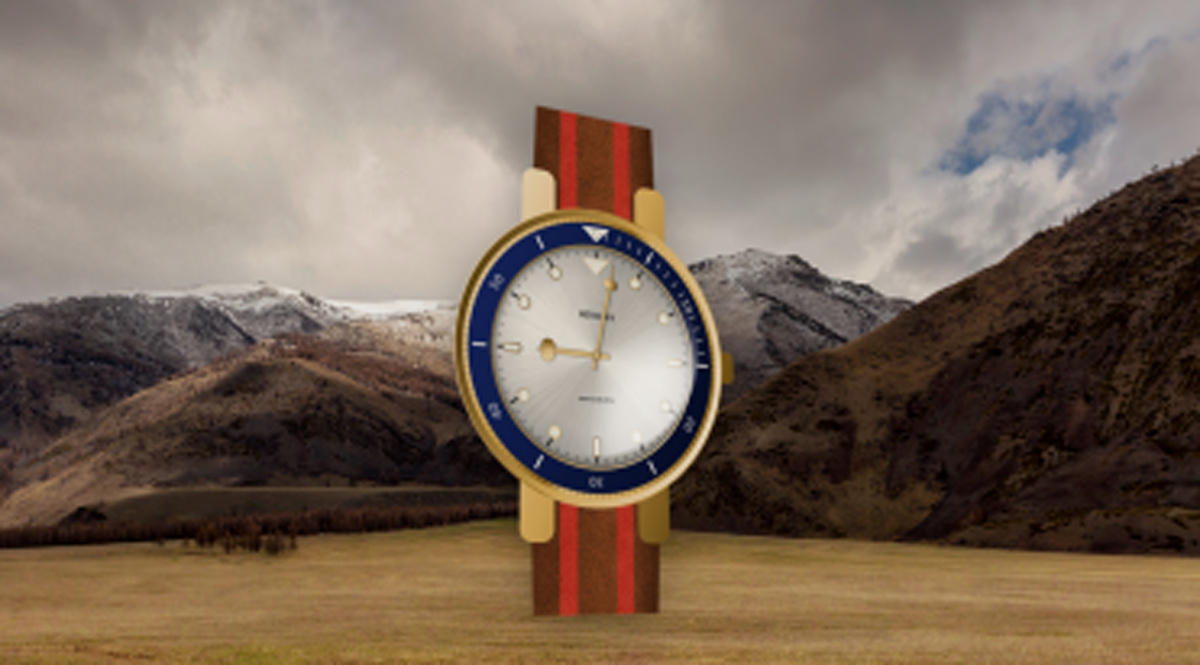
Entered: 9.02
